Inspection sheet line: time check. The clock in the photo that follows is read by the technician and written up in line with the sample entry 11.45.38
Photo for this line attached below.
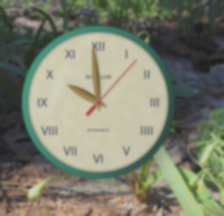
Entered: 9.59.07
